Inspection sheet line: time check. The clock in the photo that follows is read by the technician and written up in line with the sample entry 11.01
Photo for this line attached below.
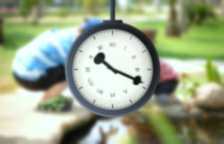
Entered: 10.19
